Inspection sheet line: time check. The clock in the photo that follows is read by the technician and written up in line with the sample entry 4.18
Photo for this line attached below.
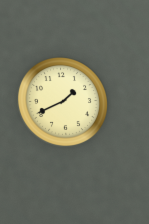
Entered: 1.41
